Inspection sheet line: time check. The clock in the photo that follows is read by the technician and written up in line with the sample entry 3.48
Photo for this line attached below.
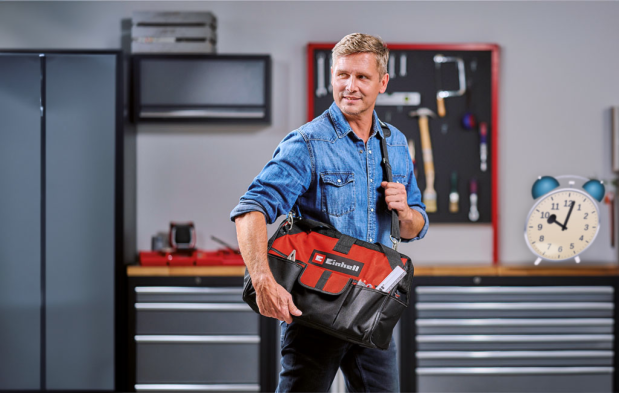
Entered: 10.02
